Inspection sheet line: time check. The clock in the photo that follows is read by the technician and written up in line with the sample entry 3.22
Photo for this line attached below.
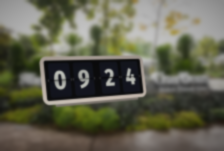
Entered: 9.24
